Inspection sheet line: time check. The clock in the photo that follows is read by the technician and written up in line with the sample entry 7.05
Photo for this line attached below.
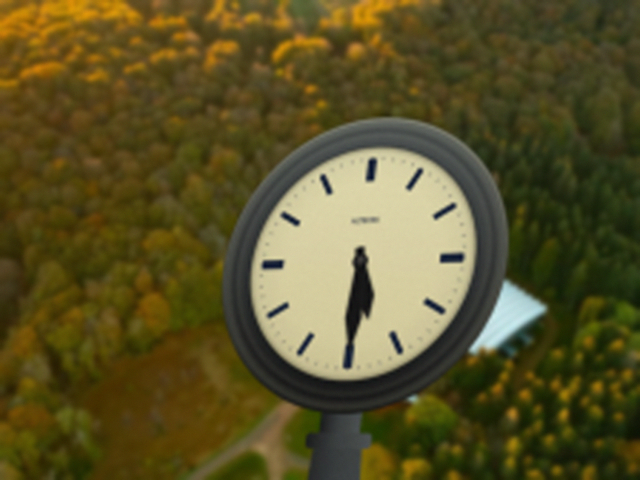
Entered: 5.30
